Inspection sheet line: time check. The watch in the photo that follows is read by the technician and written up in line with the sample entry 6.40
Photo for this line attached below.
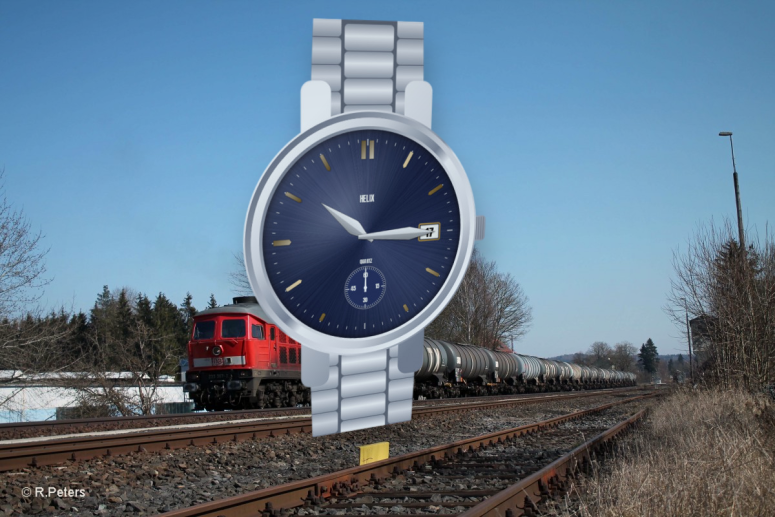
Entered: 10.15
